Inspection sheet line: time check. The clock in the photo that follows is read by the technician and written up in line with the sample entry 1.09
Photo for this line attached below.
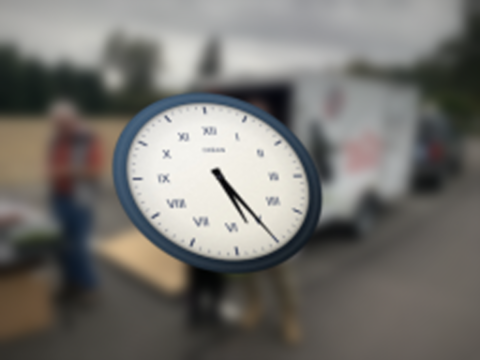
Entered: 5.25
